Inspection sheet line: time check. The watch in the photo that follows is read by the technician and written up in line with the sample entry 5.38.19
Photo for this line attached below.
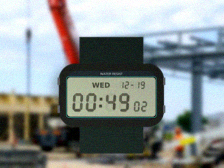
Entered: 0.49.02
